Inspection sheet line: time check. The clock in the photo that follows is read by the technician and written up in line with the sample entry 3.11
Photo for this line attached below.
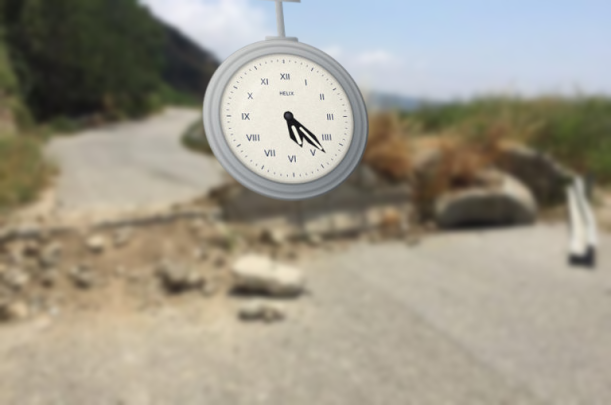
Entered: 5.23
